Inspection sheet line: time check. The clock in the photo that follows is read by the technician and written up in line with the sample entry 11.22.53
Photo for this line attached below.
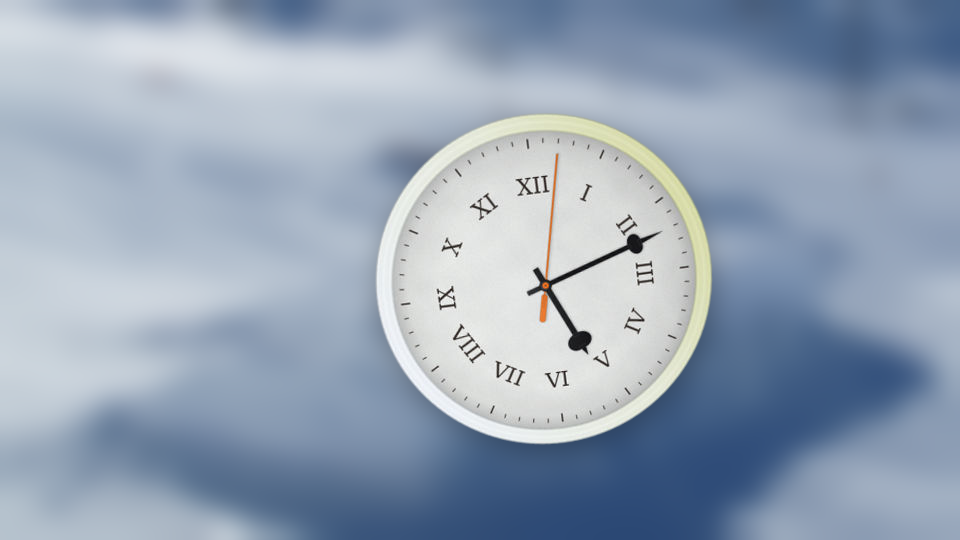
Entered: 5.12.02
